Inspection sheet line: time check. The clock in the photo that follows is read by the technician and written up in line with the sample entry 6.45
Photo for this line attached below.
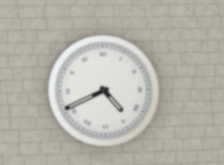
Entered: 4.41
